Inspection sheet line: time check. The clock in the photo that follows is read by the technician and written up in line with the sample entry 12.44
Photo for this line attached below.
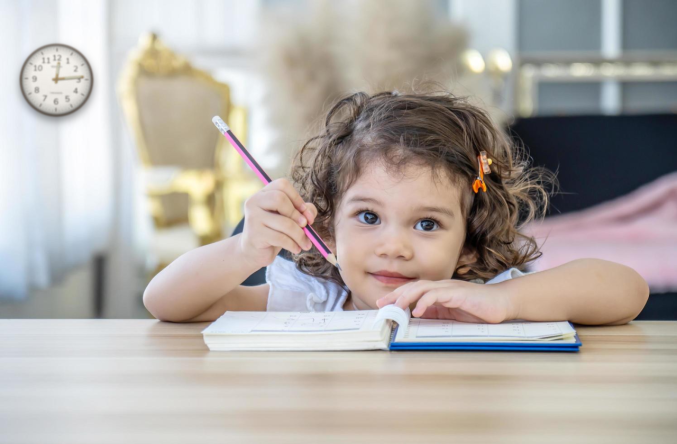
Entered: 12.14
